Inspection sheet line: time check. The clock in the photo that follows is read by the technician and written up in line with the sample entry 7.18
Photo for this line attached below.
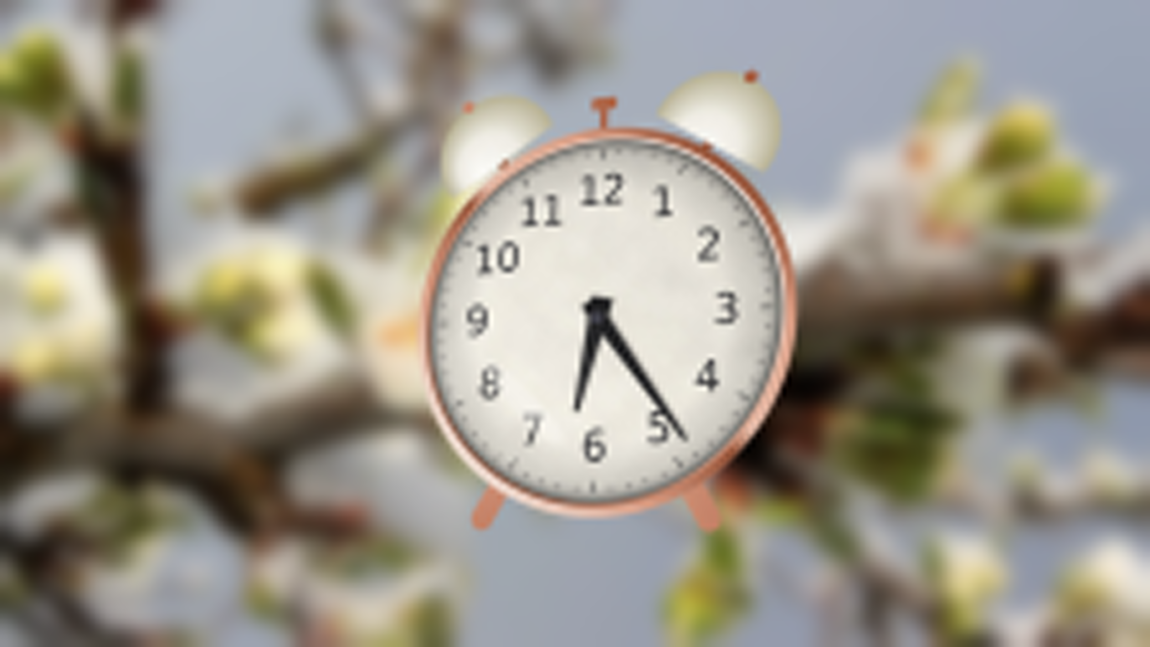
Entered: 6.24
